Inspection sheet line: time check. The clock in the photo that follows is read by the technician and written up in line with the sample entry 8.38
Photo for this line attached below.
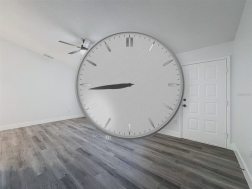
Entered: 8.44
